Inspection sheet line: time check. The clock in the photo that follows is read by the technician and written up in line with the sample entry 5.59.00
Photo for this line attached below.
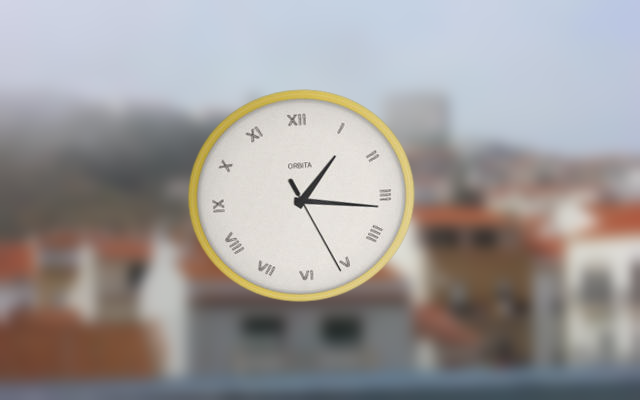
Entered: 1.16.26
